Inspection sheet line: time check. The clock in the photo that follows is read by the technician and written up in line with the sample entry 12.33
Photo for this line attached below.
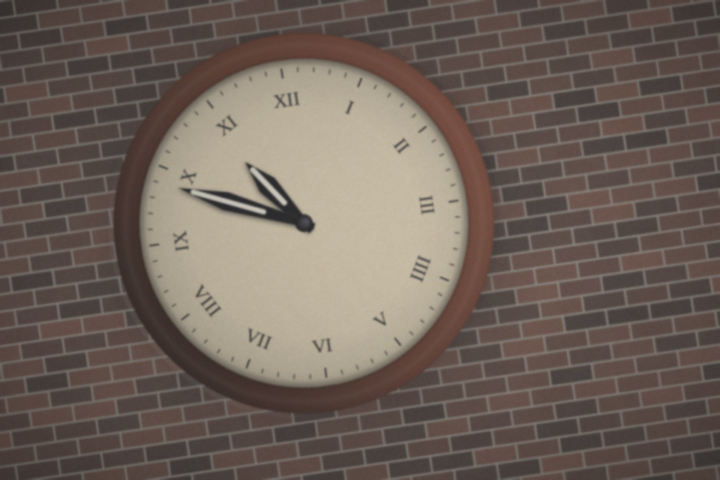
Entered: 10.49
